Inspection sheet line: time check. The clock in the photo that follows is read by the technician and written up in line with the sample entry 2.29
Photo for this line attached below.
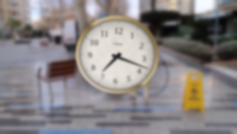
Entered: 7.18
